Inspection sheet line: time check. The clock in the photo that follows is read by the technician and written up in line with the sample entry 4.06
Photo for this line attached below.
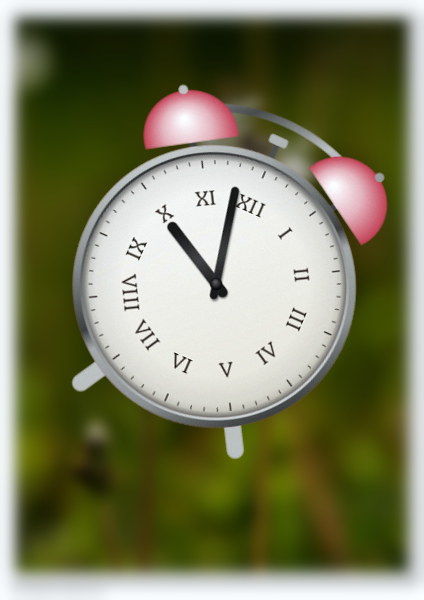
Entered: 9.58
